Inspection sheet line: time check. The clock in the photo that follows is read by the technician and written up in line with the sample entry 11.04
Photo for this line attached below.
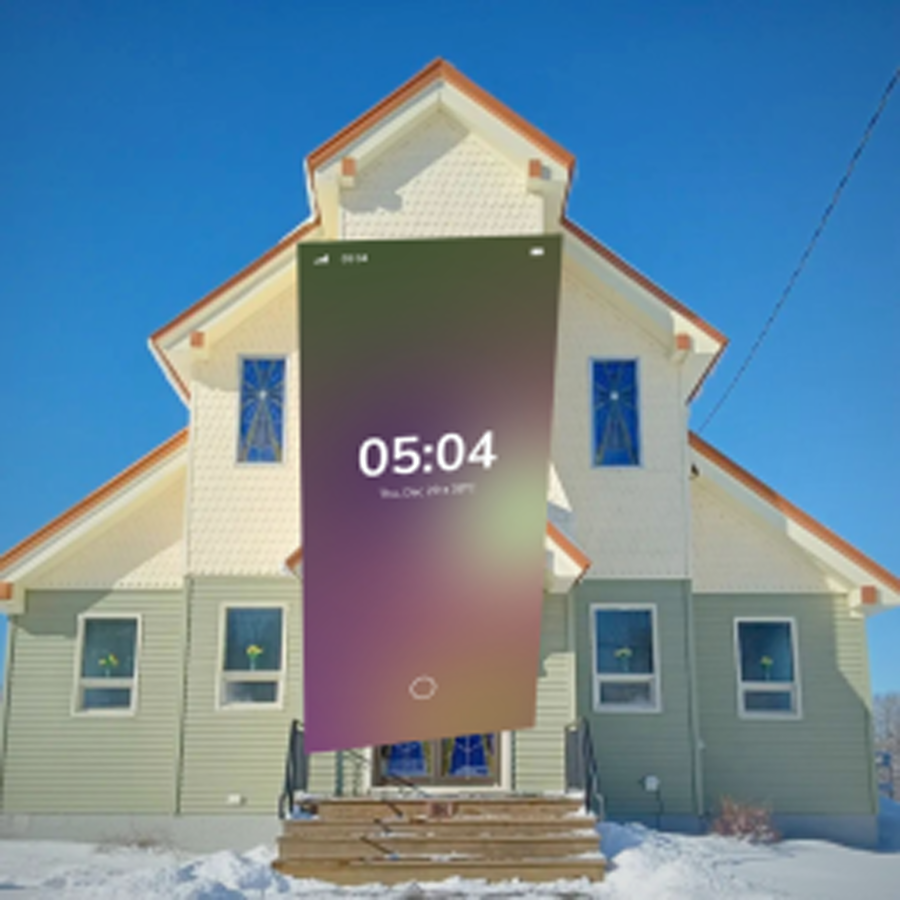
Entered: 5.04
